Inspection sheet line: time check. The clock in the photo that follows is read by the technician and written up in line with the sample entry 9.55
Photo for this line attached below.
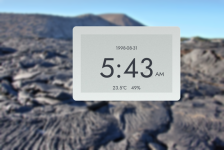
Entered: 5.43
